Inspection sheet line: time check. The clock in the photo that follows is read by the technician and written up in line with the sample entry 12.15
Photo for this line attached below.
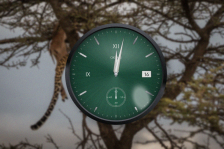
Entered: 12.02
